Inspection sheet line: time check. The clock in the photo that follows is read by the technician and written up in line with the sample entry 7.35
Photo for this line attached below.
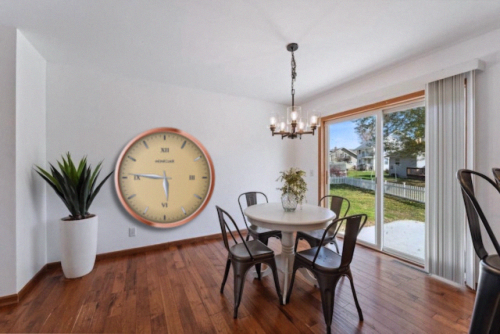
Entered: 5.46
